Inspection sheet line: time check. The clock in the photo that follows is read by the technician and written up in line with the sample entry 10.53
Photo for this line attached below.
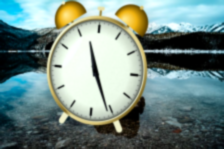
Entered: 11.26
